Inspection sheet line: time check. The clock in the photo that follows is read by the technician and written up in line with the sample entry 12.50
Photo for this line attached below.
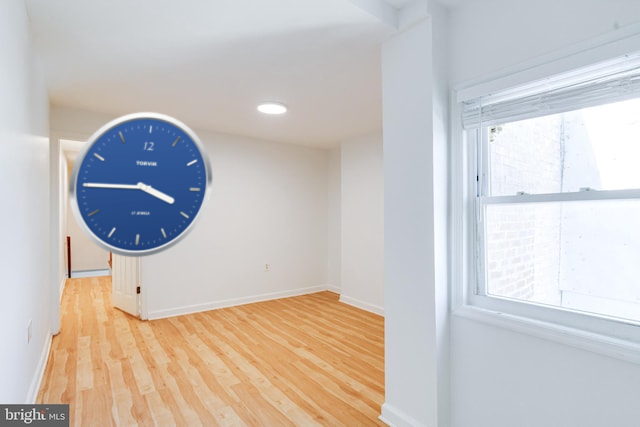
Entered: 3.45
